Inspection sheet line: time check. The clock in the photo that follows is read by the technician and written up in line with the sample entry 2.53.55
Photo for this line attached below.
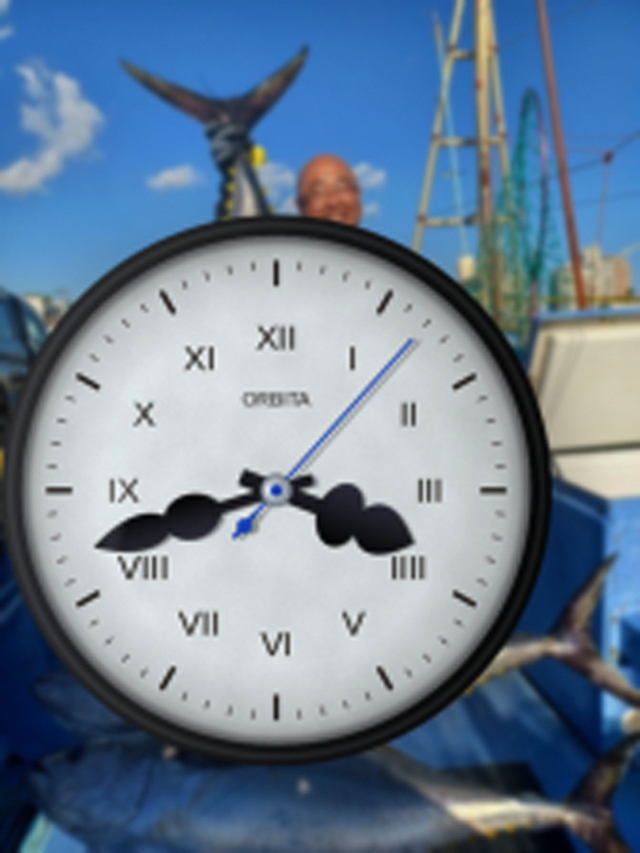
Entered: 3.42.07
